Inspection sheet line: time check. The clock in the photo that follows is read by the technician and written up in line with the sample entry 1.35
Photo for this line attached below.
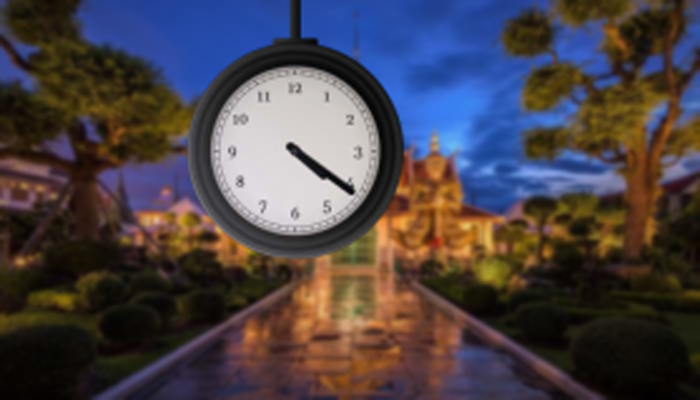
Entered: 4.21
